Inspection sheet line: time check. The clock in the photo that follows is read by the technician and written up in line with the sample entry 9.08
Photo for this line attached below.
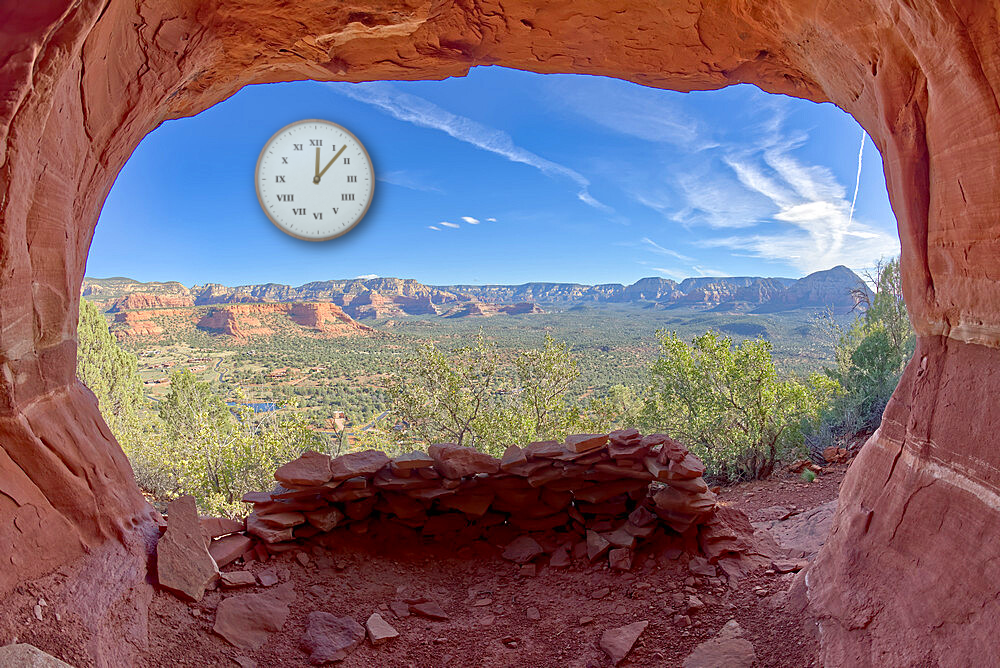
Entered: 12.07
